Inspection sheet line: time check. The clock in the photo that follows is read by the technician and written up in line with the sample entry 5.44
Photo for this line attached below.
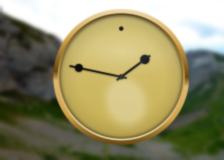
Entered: 1.47
